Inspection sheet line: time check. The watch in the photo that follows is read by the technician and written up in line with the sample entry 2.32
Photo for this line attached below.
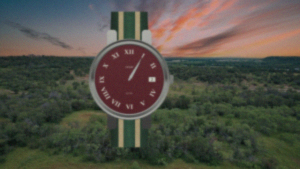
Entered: 1.05
